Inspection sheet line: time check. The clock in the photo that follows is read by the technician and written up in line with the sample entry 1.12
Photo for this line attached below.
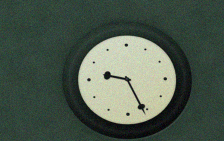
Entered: 9.26
